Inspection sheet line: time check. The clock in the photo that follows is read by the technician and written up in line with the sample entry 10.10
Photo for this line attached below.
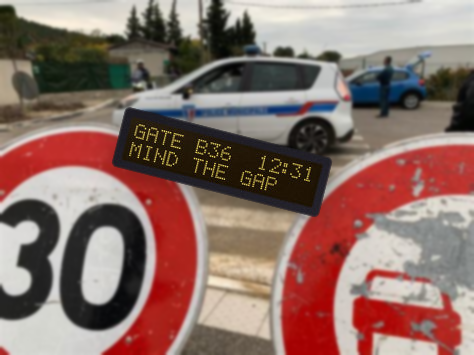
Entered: 12.31
